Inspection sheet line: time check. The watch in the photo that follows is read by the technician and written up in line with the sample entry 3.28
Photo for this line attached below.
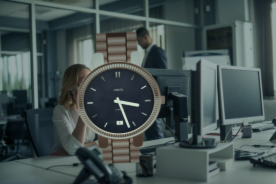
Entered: 3.27
